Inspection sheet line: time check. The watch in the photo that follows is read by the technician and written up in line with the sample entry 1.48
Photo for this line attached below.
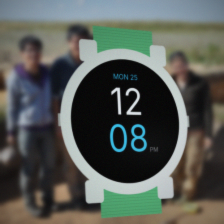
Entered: 12.08
